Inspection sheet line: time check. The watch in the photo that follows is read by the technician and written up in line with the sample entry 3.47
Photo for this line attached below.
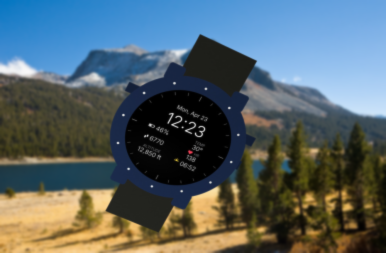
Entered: 12.23
